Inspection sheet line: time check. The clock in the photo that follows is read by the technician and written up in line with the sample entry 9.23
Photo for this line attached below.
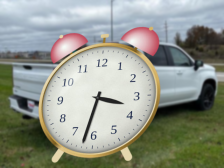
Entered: 3.32
